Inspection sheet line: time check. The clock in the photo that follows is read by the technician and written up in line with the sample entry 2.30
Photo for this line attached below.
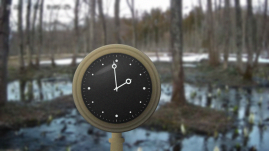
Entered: 1.59
